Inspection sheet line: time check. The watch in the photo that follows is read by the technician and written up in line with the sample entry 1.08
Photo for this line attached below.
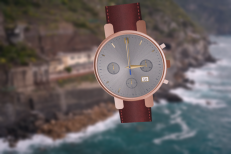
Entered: 3.00
